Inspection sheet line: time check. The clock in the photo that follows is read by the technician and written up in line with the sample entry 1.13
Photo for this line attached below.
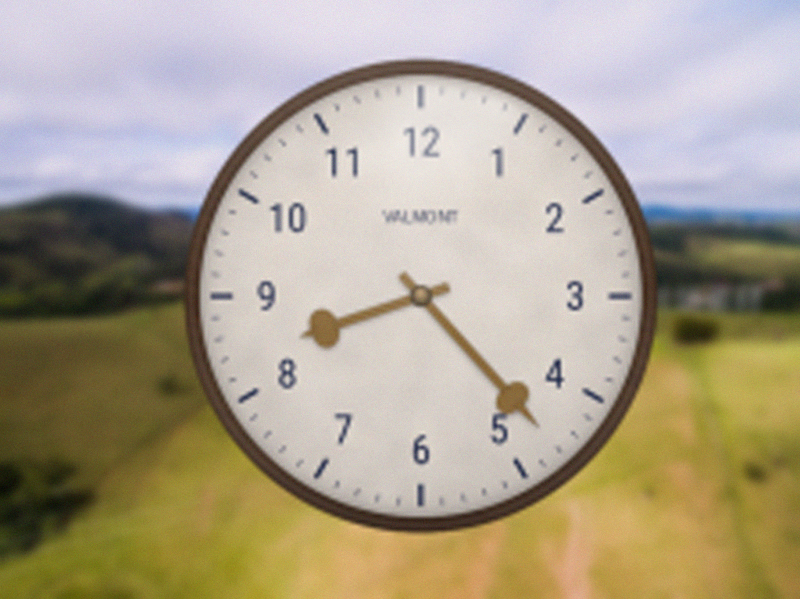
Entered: 8.23
